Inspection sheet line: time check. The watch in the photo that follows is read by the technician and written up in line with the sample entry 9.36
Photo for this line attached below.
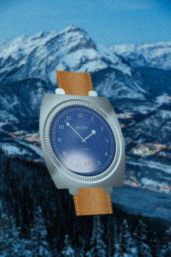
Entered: 1.53
